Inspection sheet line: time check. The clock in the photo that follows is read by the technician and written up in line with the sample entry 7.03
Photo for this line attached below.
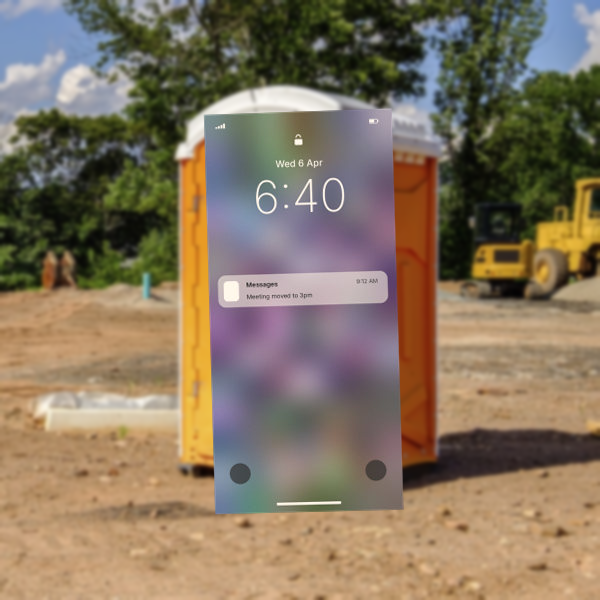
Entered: 6.40
